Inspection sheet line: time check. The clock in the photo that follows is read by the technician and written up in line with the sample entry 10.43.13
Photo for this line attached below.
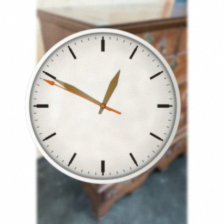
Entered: 12.49.49
